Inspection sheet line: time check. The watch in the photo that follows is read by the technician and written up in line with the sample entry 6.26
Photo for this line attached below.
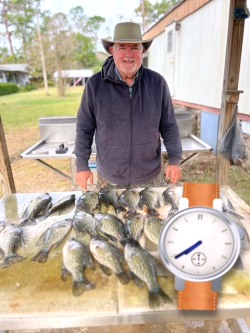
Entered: 7.39
